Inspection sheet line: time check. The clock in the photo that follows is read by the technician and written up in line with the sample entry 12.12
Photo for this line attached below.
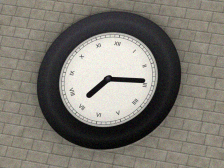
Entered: 7.14
